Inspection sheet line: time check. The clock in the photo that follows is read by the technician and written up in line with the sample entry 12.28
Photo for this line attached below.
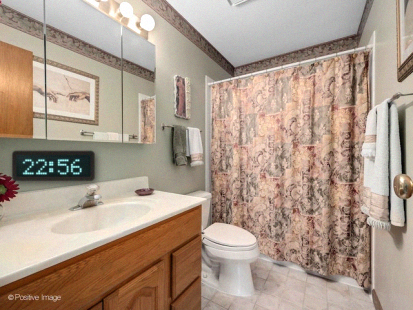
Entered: 22.56
